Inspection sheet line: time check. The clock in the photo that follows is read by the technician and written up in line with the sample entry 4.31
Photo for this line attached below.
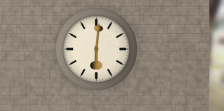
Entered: 6.01
